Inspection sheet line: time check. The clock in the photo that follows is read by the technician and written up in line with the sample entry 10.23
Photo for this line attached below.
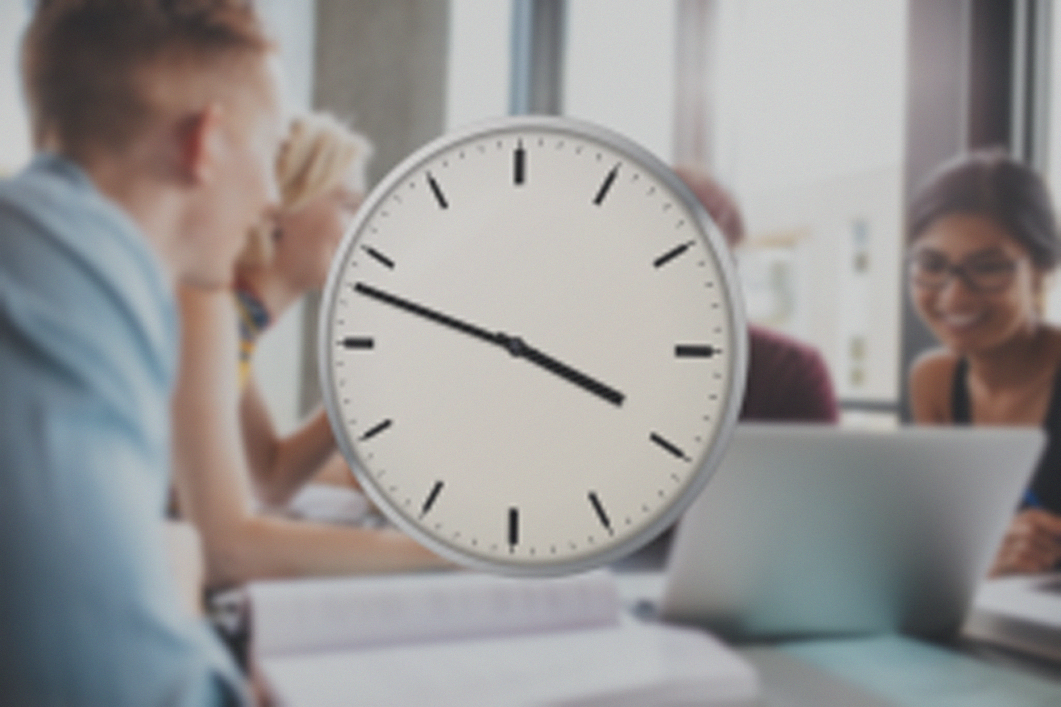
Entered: 3.48
